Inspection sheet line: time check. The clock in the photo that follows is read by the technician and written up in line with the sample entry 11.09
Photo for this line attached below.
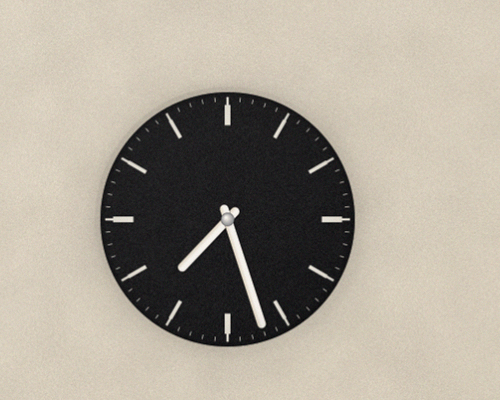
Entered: 7.27
